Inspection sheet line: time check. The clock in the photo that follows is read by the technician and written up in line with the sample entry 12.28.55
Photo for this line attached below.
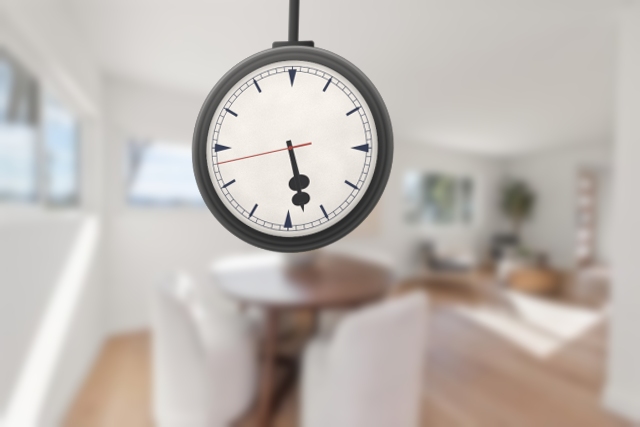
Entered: 5.27.43
